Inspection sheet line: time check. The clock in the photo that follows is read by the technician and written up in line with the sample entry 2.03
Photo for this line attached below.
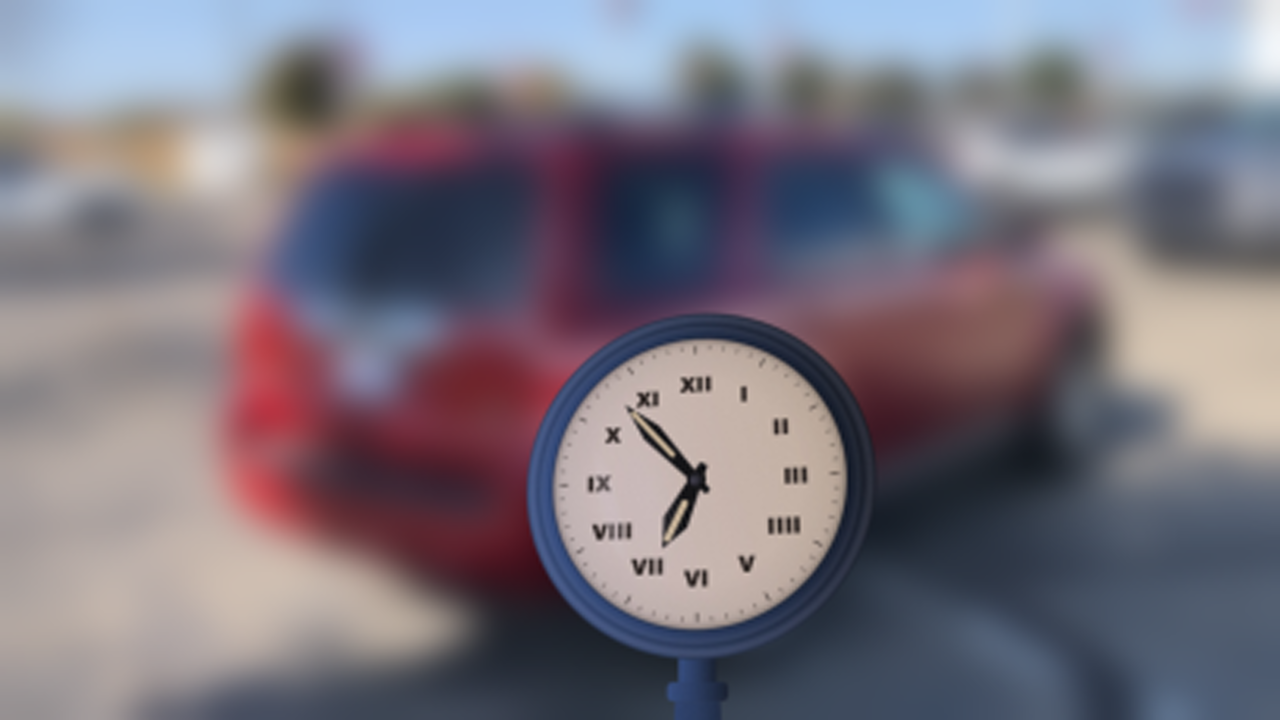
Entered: 6.53
